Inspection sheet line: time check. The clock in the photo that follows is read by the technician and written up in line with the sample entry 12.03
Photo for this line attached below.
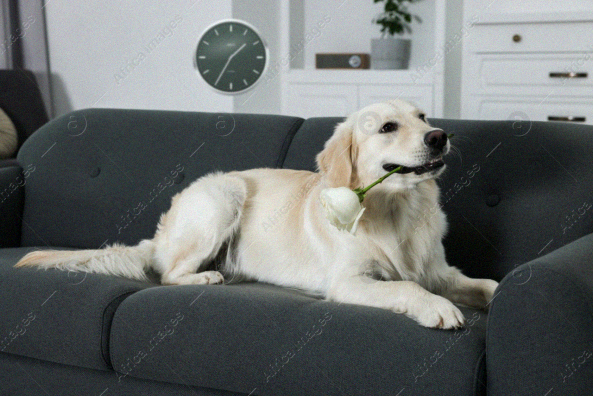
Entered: 1.35
